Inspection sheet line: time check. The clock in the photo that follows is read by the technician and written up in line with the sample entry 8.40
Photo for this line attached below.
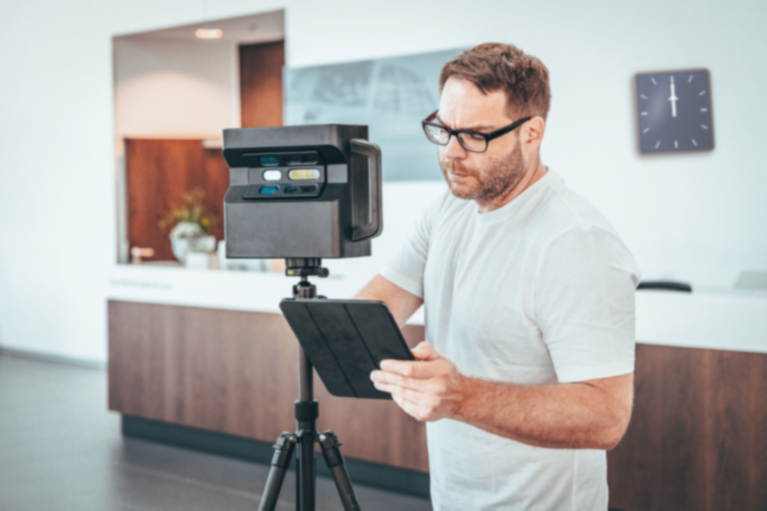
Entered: 12.00
